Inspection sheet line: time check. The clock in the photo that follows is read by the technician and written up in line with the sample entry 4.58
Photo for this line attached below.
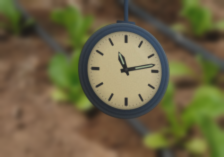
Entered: 11.13
